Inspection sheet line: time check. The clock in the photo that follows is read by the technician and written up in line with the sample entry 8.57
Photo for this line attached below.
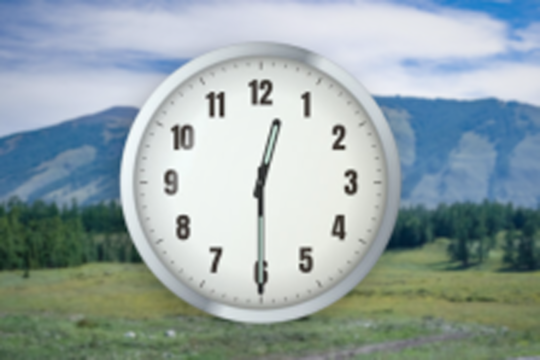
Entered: 12.30
